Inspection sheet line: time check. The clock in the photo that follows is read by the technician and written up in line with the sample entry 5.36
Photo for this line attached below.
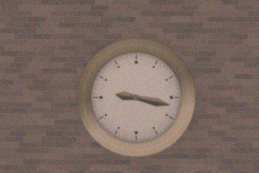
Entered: 9.17
